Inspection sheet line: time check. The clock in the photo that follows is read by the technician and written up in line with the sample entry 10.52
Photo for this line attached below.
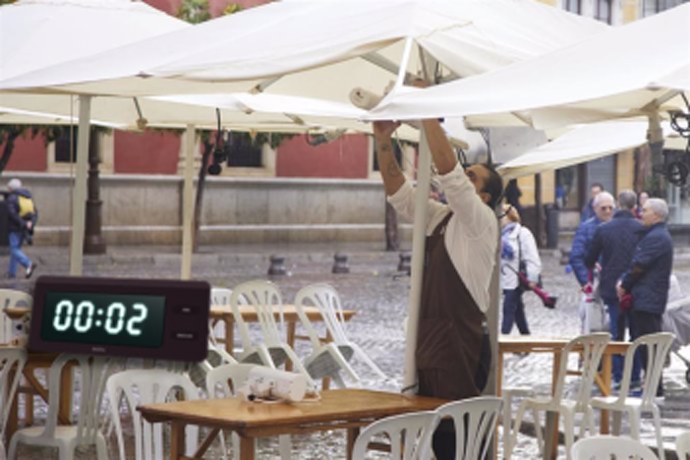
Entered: 0.02
